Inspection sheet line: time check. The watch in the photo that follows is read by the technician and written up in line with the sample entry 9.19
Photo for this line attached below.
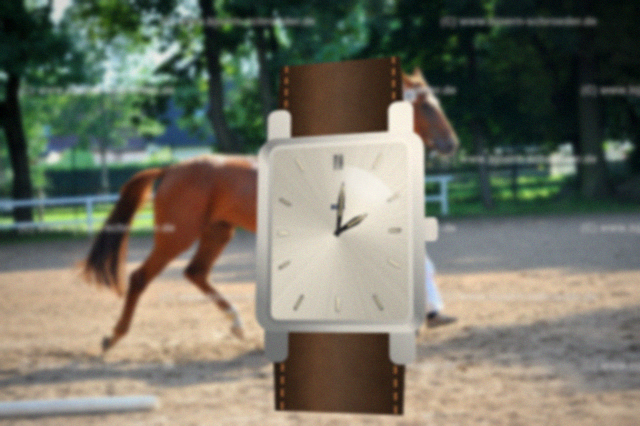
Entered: 2.01
